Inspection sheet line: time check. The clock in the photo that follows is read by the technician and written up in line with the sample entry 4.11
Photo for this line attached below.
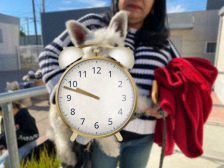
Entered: 9.48
